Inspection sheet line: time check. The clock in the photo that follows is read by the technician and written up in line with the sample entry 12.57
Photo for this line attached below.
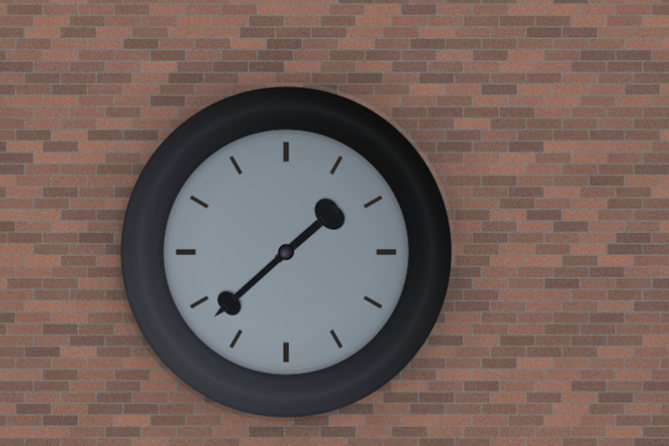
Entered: 1.38
